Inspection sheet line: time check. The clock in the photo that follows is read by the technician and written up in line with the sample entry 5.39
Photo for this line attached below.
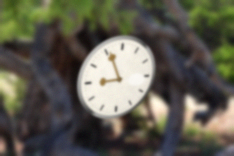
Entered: 8.56
